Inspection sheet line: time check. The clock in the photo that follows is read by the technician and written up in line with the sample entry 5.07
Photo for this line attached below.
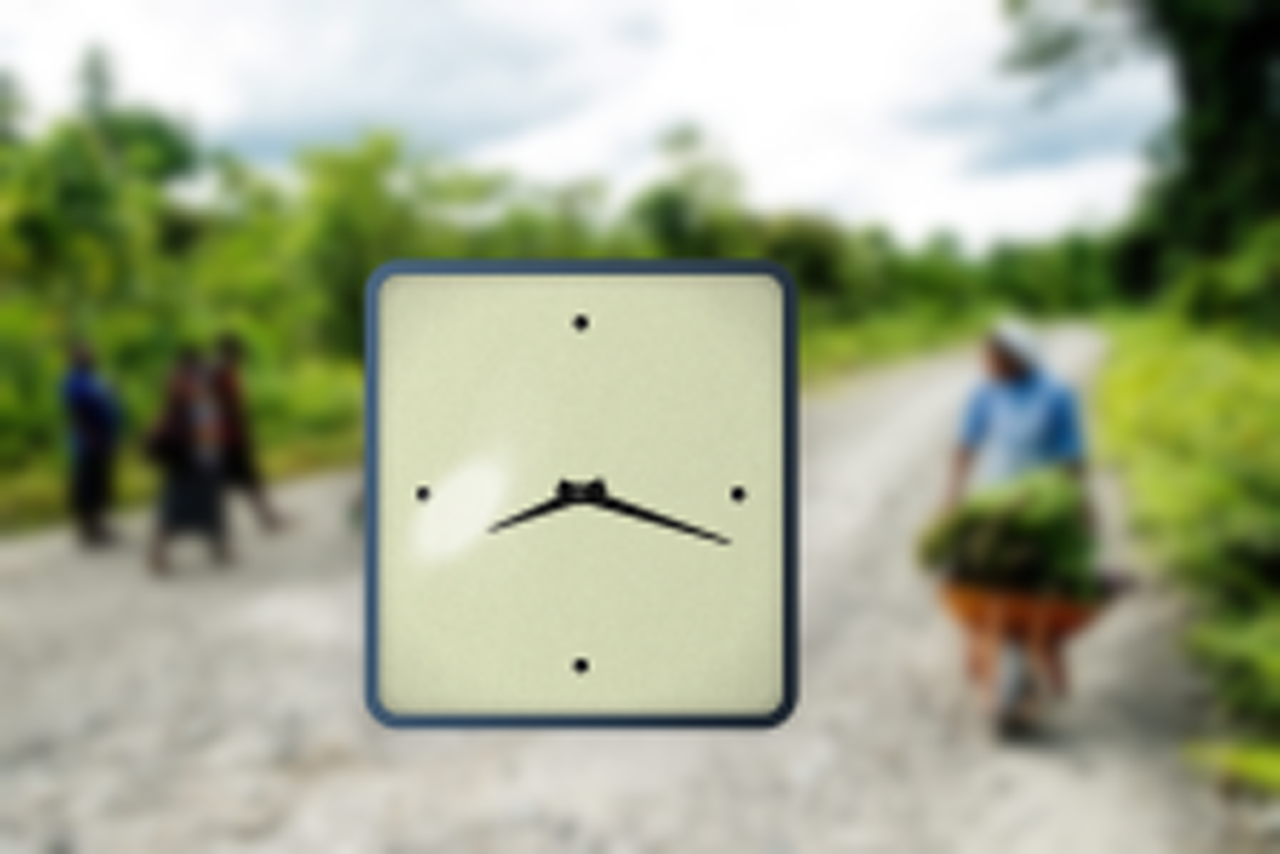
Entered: 8.18
